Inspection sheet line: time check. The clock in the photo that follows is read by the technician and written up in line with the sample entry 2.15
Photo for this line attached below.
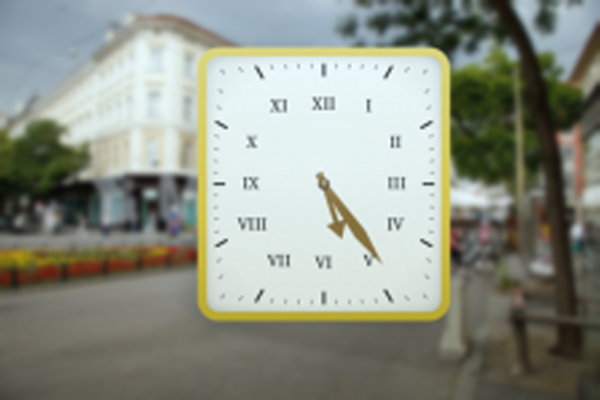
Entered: 5.24
